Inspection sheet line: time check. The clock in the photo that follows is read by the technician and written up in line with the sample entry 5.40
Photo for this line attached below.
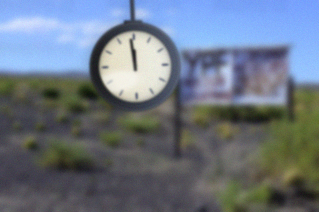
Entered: 11.59
